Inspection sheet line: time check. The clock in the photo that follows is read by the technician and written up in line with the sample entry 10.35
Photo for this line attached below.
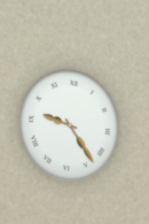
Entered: 9.23
